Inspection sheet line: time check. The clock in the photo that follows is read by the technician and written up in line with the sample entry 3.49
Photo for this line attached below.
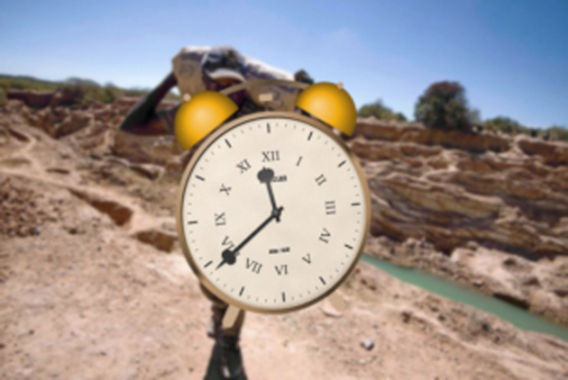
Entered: 11.39
